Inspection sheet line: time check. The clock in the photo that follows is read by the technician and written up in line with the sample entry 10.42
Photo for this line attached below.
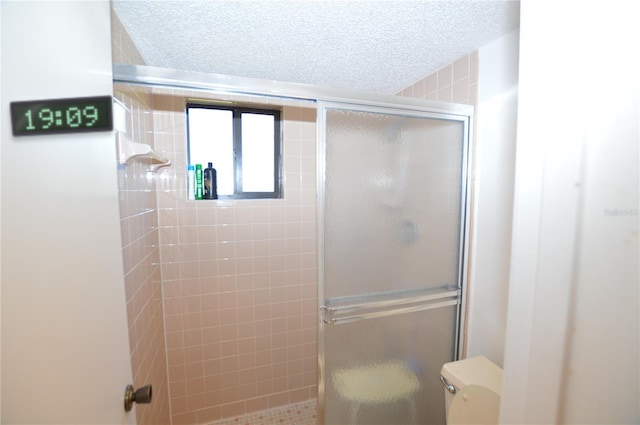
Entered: 19.09
